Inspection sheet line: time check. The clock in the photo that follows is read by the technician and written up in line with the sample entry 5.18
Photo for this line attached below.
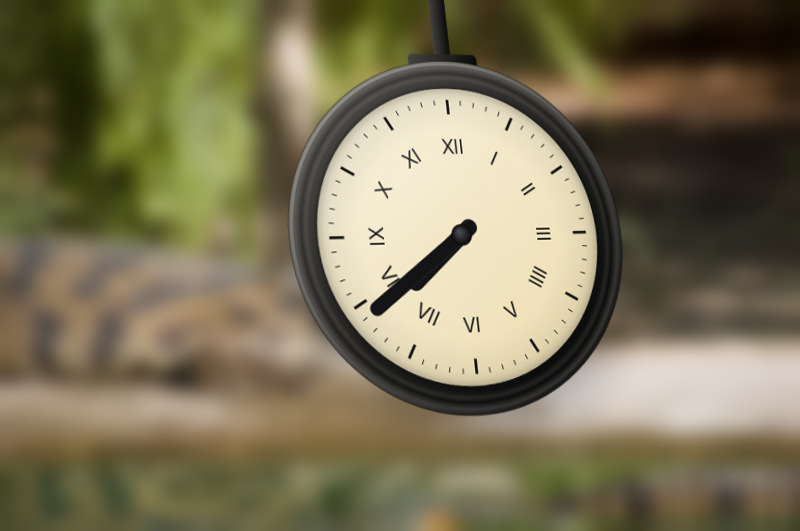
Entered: 7.39
